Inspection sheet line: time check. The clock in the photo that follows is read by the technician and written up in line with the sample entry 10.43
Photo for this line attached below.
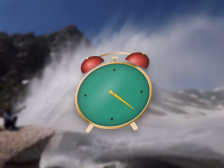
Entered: 4.22
